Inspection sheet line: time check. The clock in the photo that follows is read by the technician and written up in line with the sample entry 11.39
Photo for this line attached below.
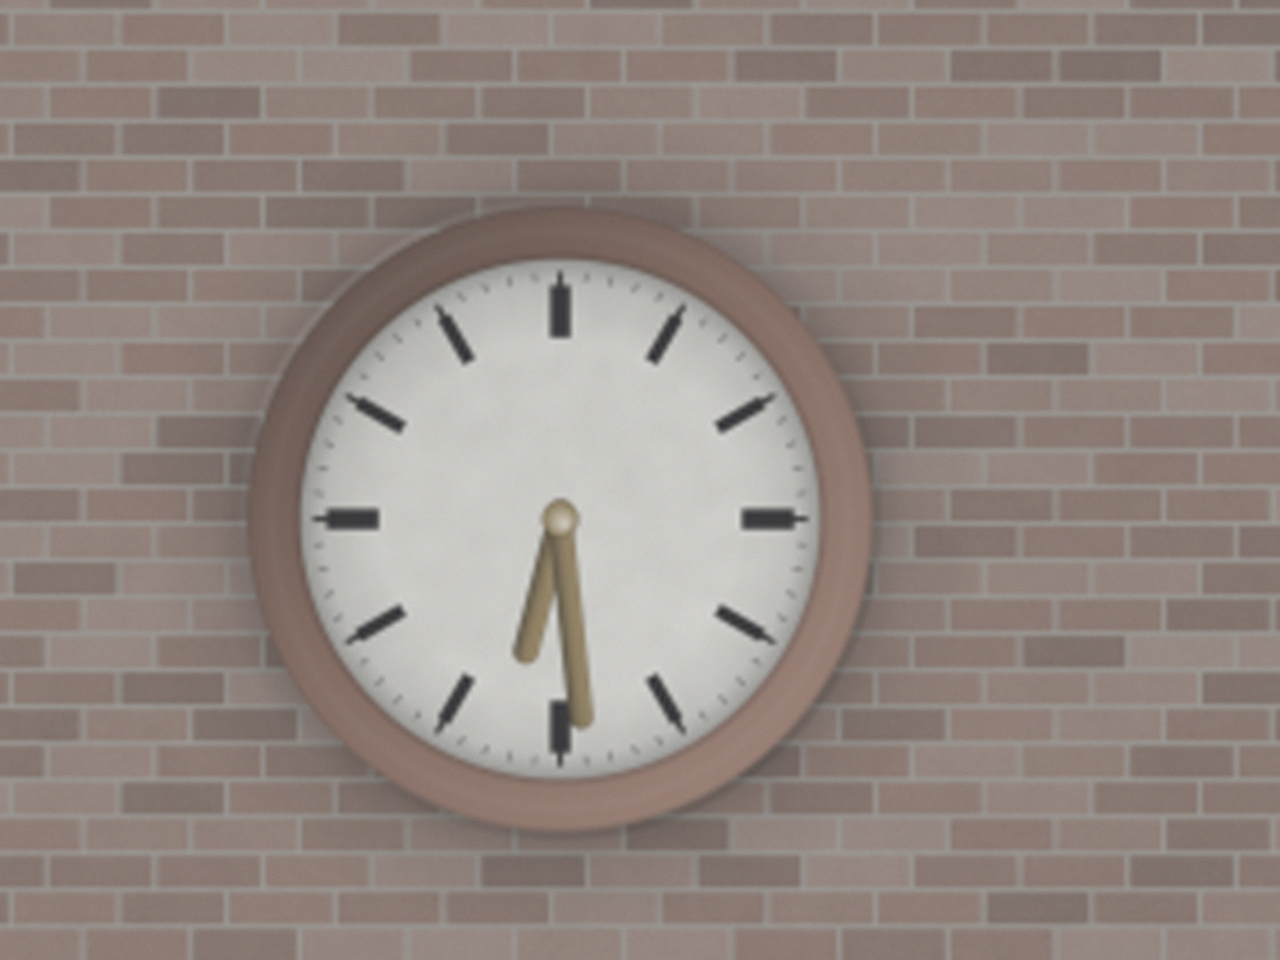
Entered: 6.29
